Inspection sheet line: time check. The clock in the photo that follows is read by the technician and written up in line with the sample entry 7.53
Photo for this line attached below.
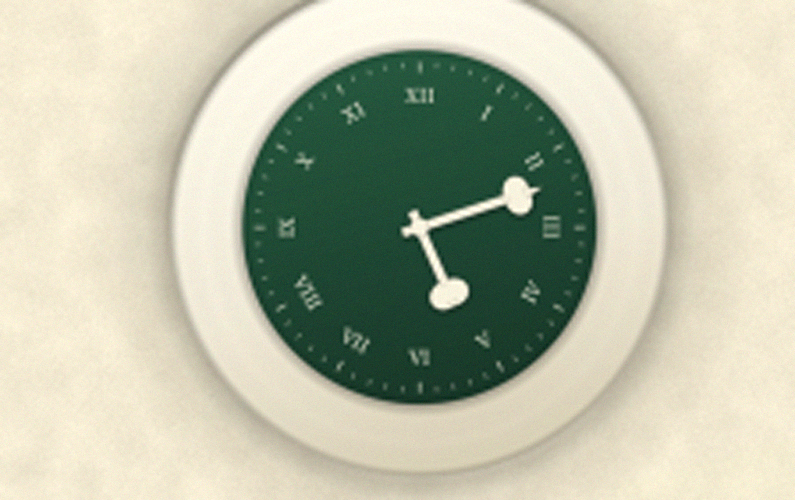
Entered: 5.12
